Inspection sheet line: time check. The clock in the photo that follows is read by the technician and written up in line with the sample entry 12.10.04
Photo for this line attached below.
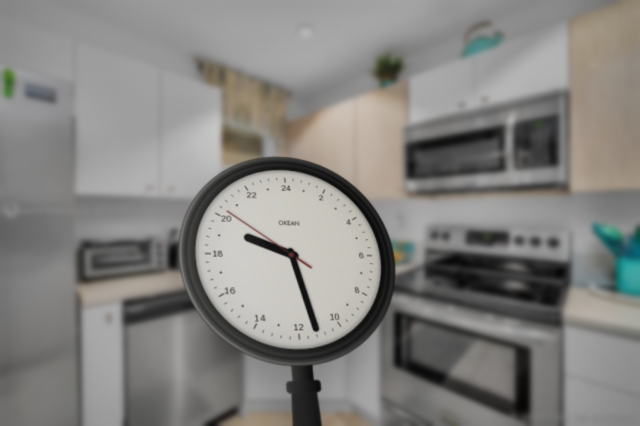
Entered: 19.27.51
